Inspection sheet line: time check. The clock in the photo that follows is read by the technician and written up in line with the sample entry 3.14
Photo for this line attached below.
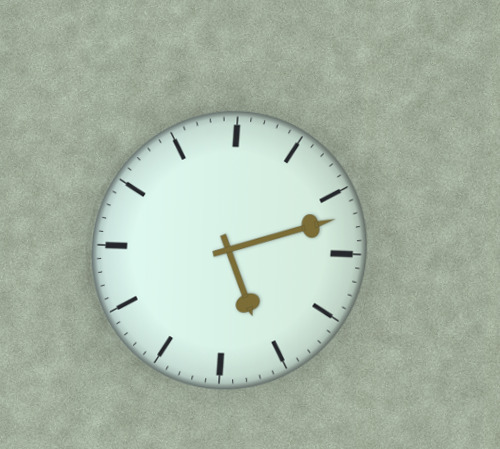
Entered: 5.12
